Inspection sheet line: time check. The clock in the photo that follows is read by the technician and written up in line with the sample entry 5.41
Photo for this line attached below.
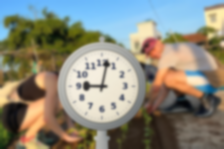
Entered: 9.02
